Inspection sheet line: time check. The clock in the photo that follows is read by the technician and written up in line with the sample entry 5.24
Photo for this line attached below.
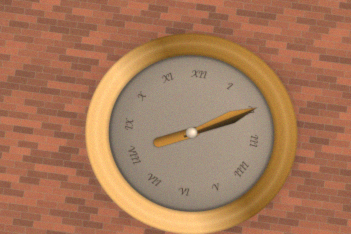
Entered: 8.10
